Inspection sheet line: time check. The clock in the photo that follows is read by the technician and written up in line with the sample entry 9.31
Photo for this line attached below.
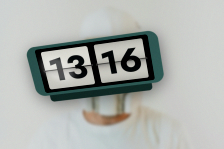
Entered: 13.16
